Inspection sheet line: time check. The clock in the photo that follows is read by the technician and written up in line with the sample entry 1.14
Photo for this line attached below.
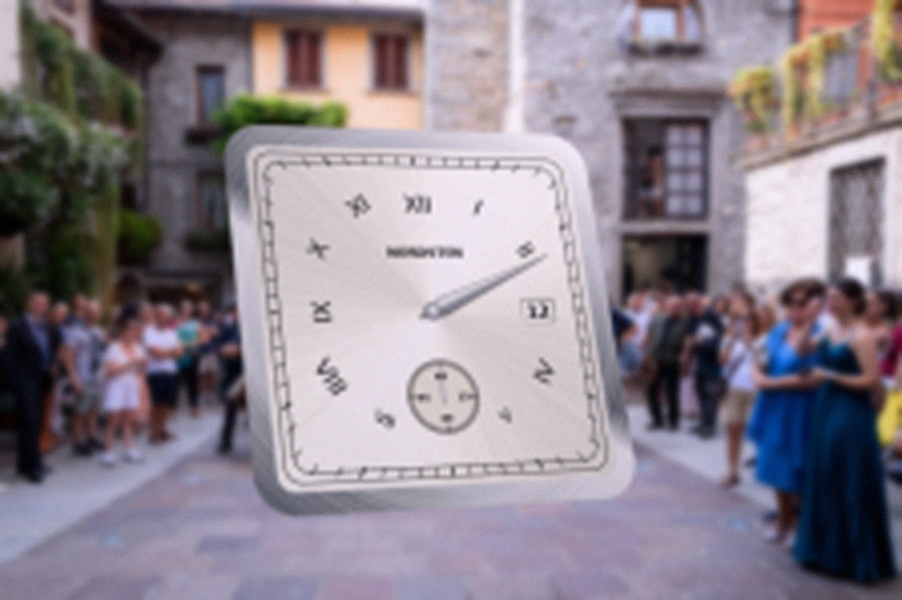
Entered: 2.11
